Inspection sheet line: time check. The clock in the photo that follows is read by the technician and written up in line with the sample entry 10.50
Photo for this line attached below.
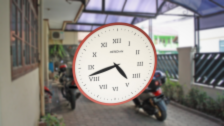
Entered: 4.42
